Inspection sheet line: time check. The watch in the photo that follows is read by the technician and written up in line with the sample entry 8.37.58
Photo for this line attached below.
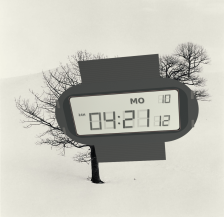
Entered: 4.21.12
